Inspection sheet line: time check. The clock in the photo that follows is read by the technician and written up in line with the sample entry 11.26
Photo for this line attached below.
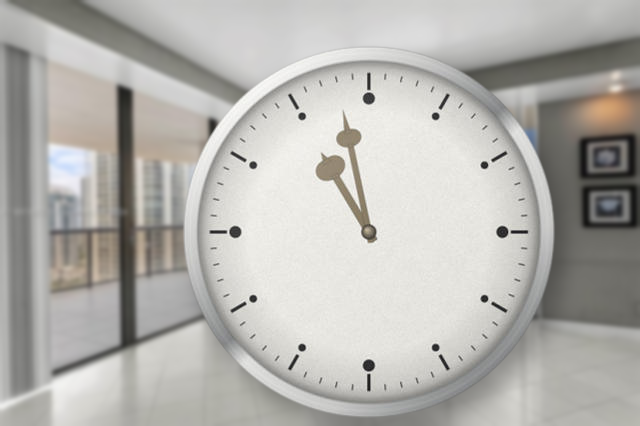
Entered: 10.58
